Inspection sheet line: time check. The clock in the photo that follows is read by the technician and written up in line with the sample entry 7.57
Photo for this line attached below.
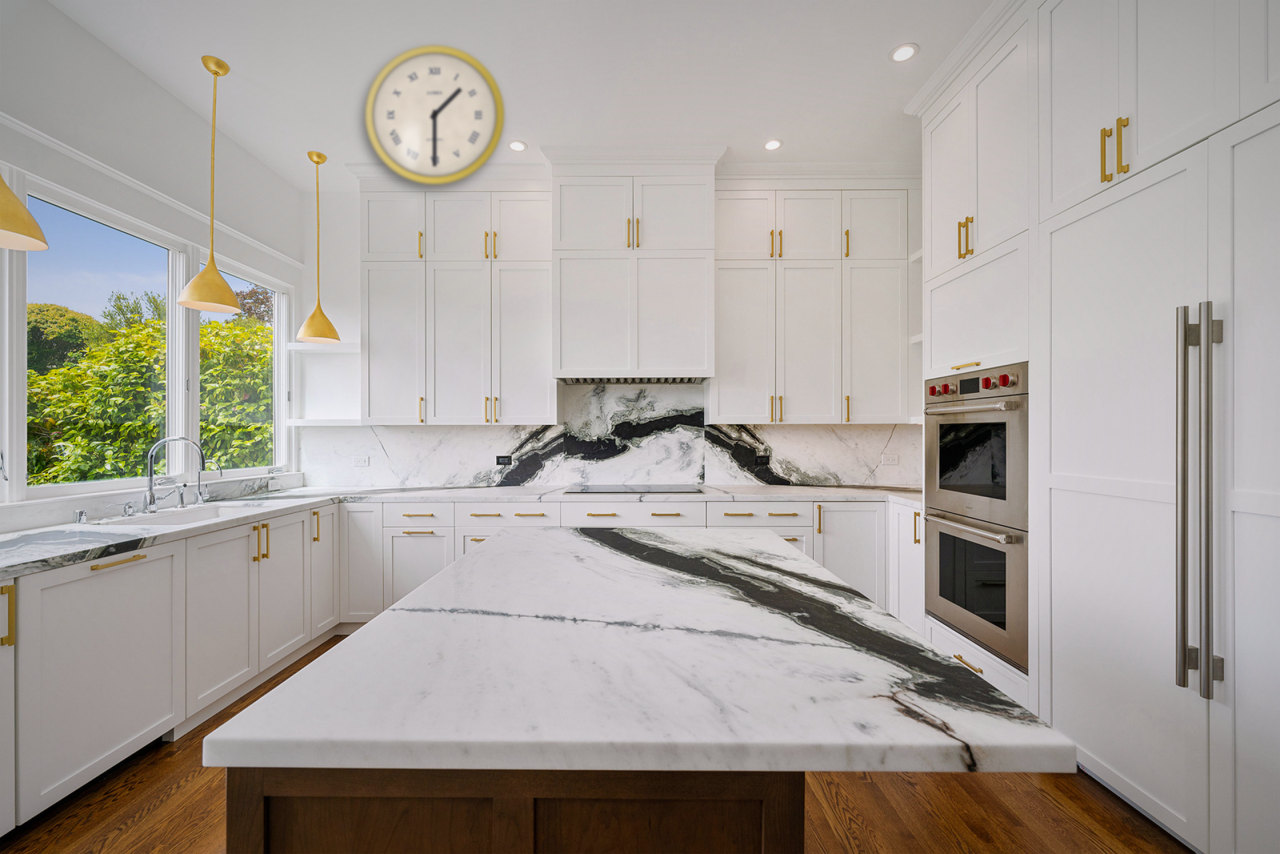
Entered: 1.30
